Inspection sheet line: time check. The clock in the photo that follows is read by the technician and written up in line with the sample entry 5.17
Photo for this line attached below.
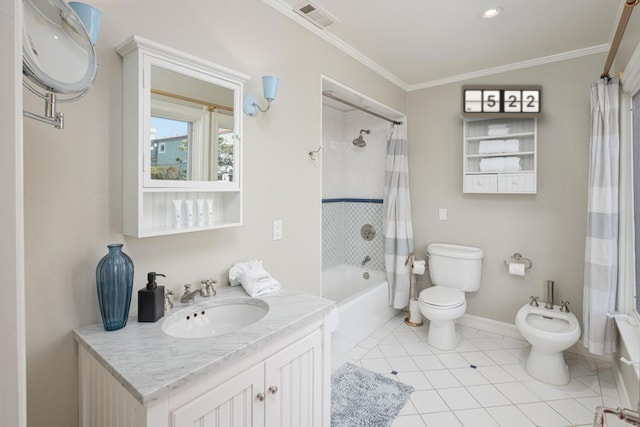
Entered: 5.22
